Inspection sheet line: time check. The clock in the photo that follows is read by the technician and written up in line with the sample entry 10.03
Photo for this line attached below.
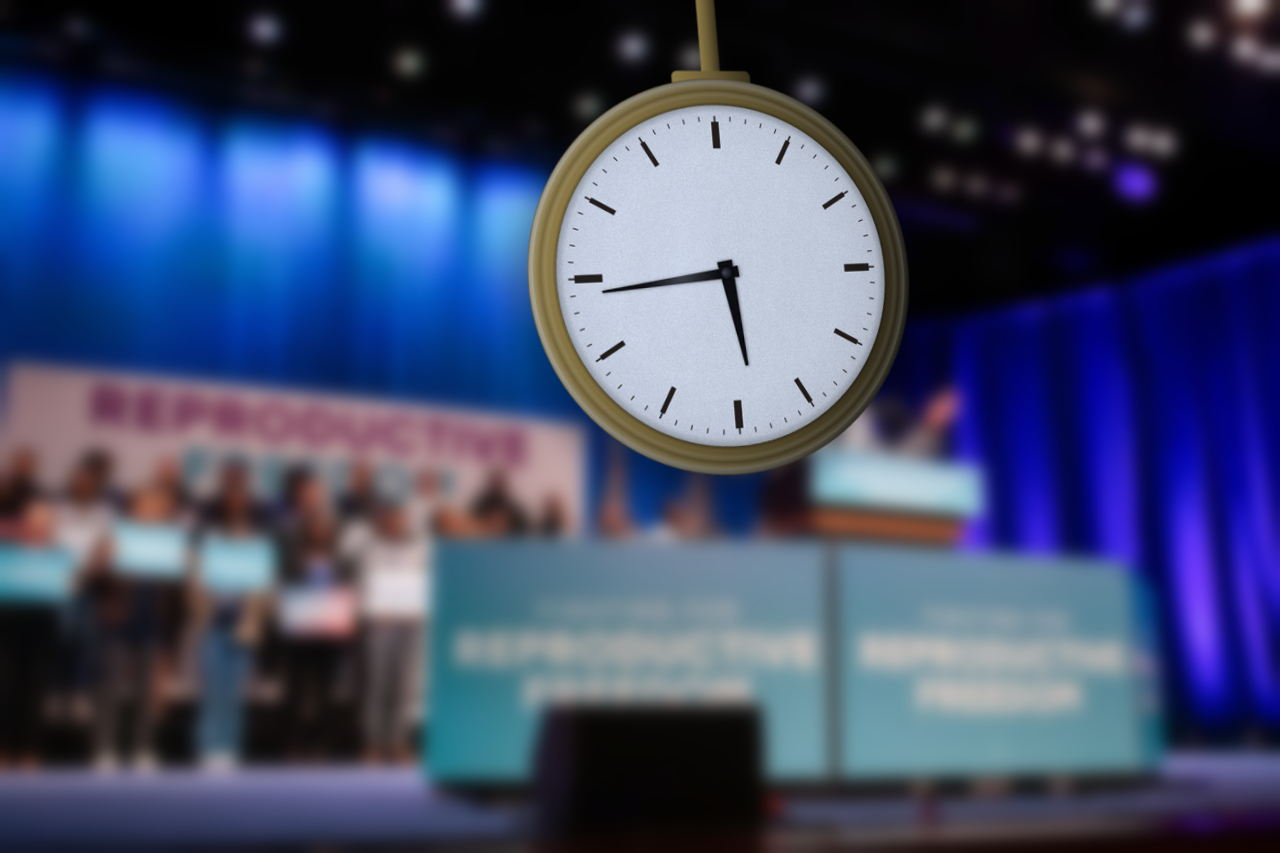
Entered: 5.44
